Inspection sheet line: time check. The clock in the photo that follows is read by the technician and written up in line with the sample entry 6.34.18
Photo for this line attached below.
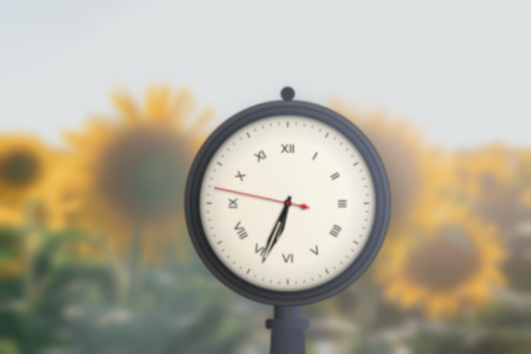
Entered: 6.33.47
